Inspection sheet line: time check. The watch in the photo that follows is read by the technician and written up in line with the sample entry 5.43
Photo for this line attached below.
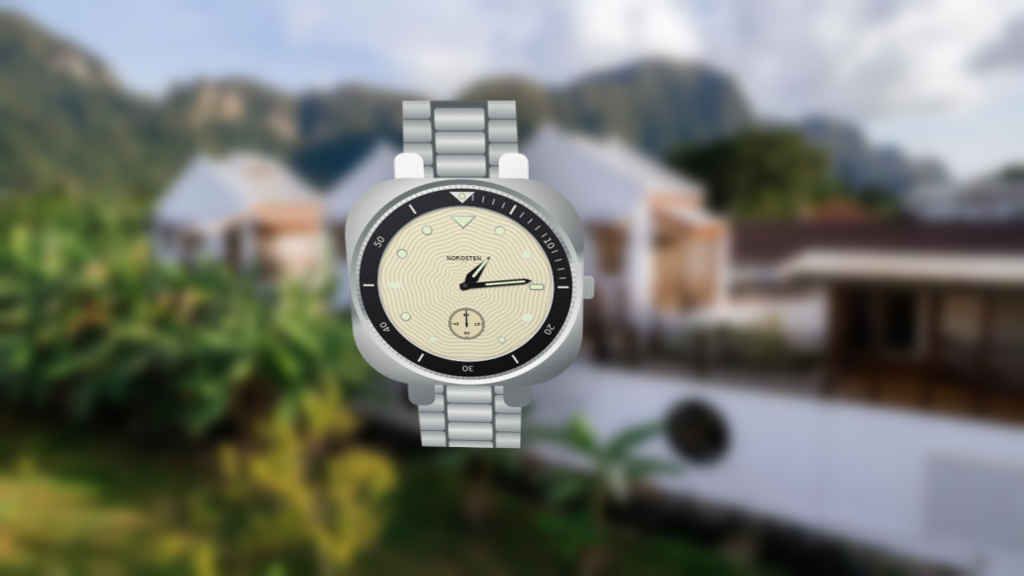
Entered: 1.14
